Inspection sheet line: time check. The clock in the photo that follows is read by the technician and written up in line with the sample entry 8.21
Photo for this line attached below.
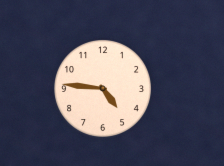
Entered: 4.46
